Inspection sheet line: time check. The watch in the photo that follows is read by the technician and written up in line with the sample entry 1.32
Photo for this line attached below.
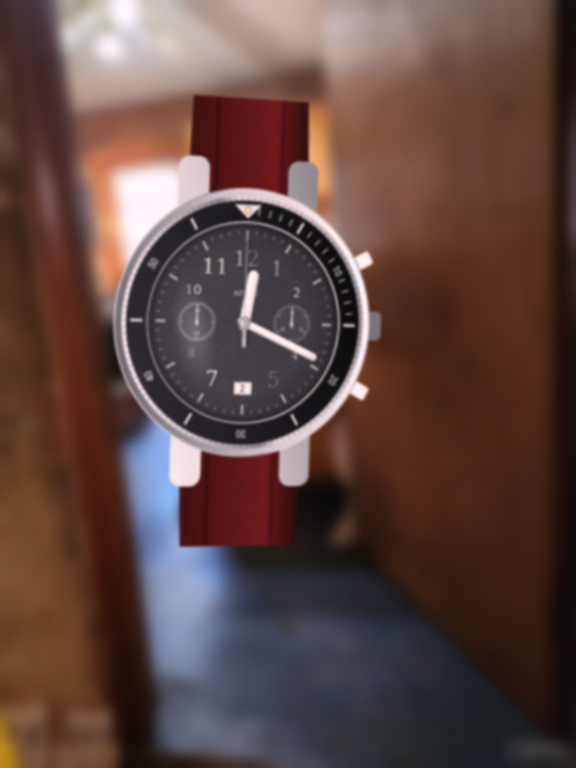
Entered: 12.19
